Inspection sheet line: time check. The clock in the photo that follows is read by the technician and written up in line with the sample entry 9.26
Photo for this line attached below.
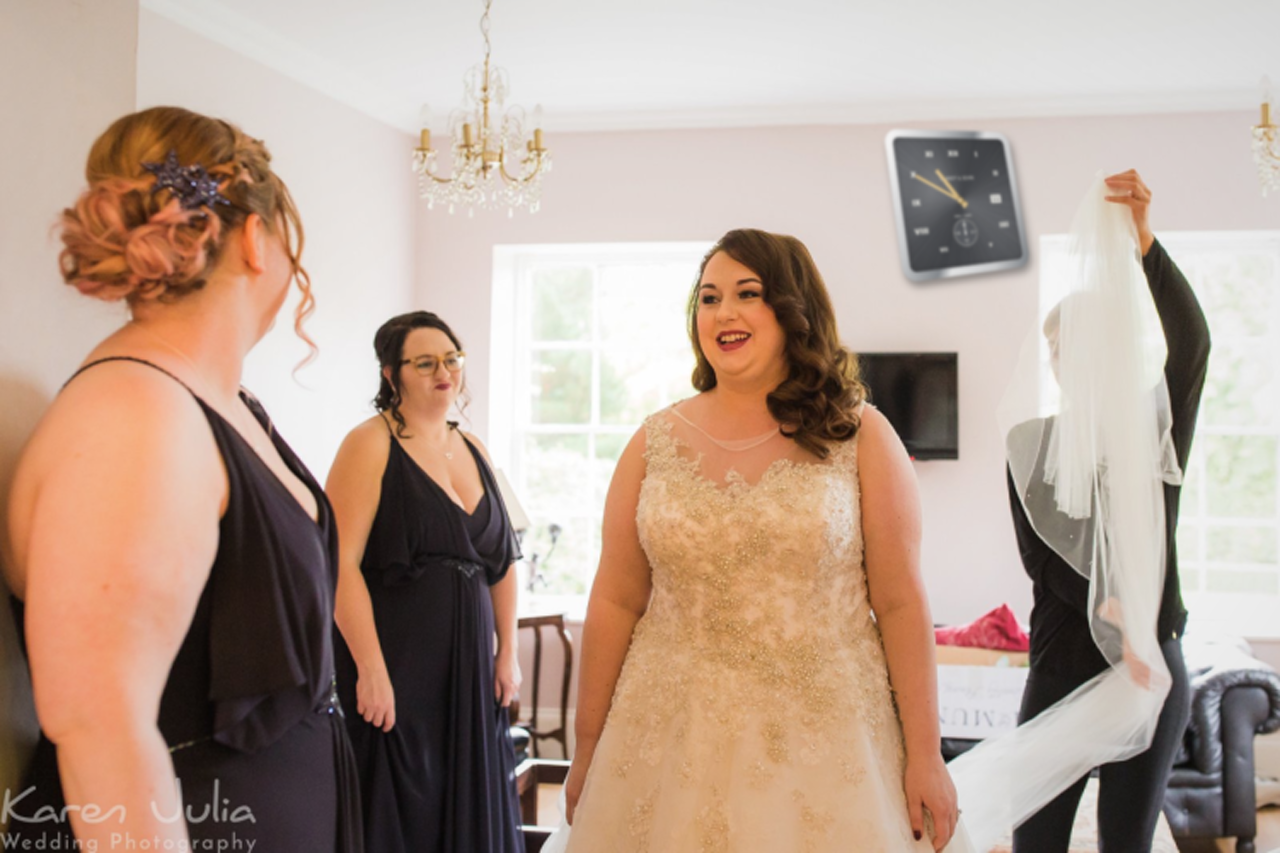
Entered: 10.50
